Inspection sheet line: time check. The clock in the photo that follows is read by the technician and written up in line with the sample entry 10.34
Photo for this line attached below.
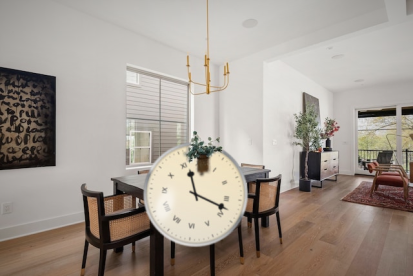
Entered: 11.18
